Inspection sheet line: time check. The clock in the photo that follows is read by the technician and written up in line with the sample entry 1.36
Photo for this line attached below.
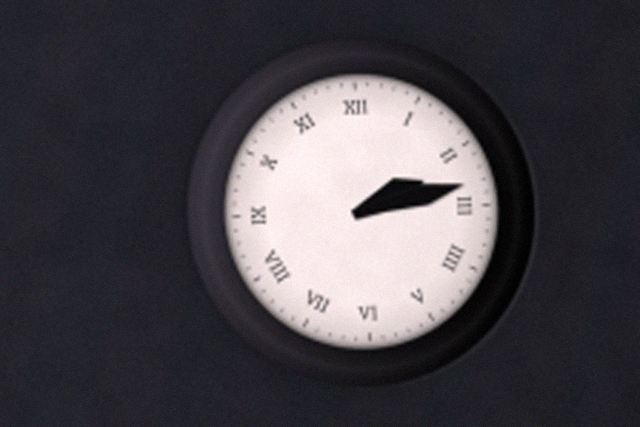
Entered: 2.13
